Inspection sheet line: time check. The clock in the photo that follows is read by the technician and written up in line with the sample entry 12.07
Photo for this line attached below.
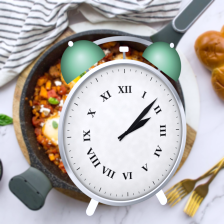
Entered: 2.08
